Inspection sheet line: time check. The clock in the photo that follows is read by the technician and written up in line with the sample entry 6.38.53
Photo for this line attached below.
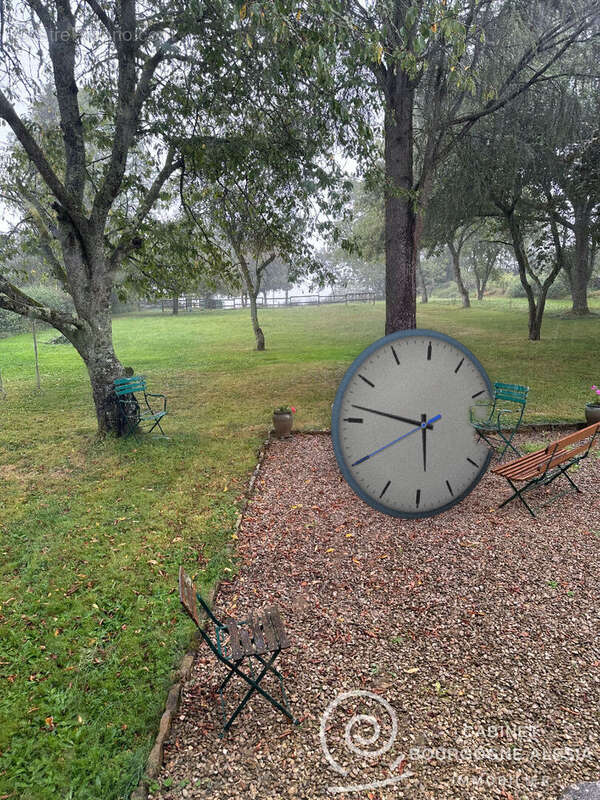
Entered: 5.46.40
